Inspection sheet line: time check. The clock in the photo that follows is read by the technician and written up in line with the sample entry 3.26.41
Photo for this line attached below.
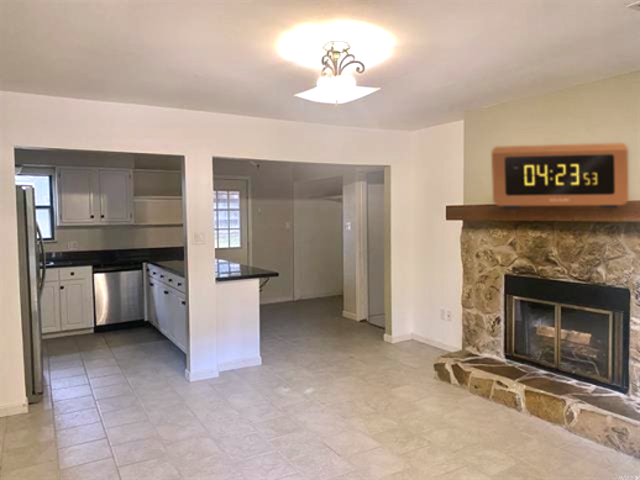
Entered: 4.23.53
